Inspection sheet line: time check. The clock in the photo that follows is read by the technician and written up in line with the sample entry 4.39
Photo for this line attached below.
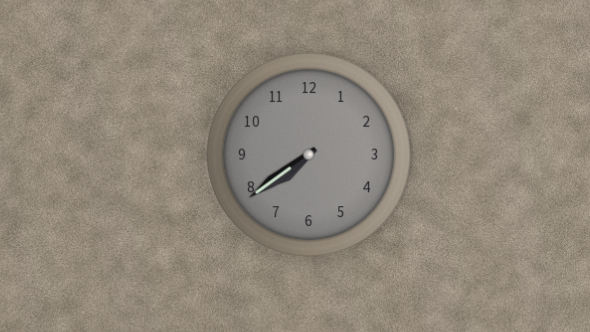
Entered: 7.39
